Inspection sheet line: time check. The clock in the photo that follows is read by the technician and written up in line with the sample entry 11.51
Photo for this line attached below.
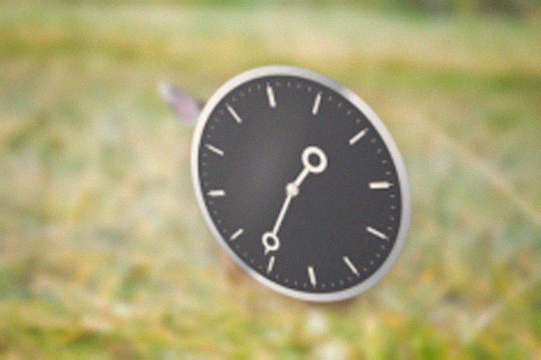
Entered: 1.36
